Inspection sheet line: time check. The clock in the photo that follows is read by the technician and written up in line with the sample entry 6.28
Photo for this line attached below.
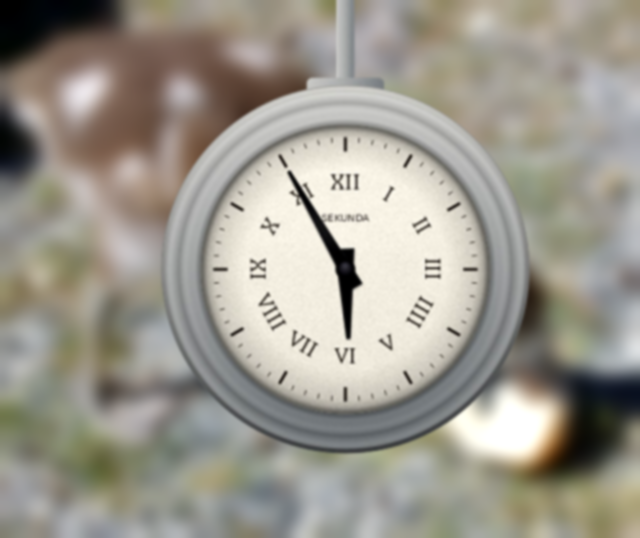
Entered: 5.55
